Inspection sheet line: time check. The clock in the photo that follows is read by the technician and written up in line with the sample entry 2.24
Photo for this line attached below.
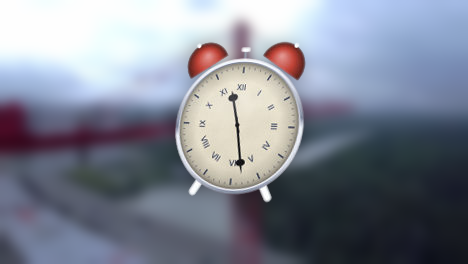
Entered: 11.28
